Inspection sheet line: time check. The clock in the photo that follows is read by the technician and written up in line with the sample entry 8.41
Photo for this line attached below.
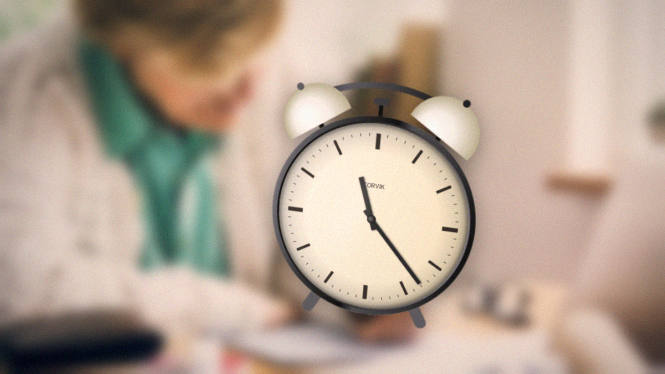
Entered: 11.23
